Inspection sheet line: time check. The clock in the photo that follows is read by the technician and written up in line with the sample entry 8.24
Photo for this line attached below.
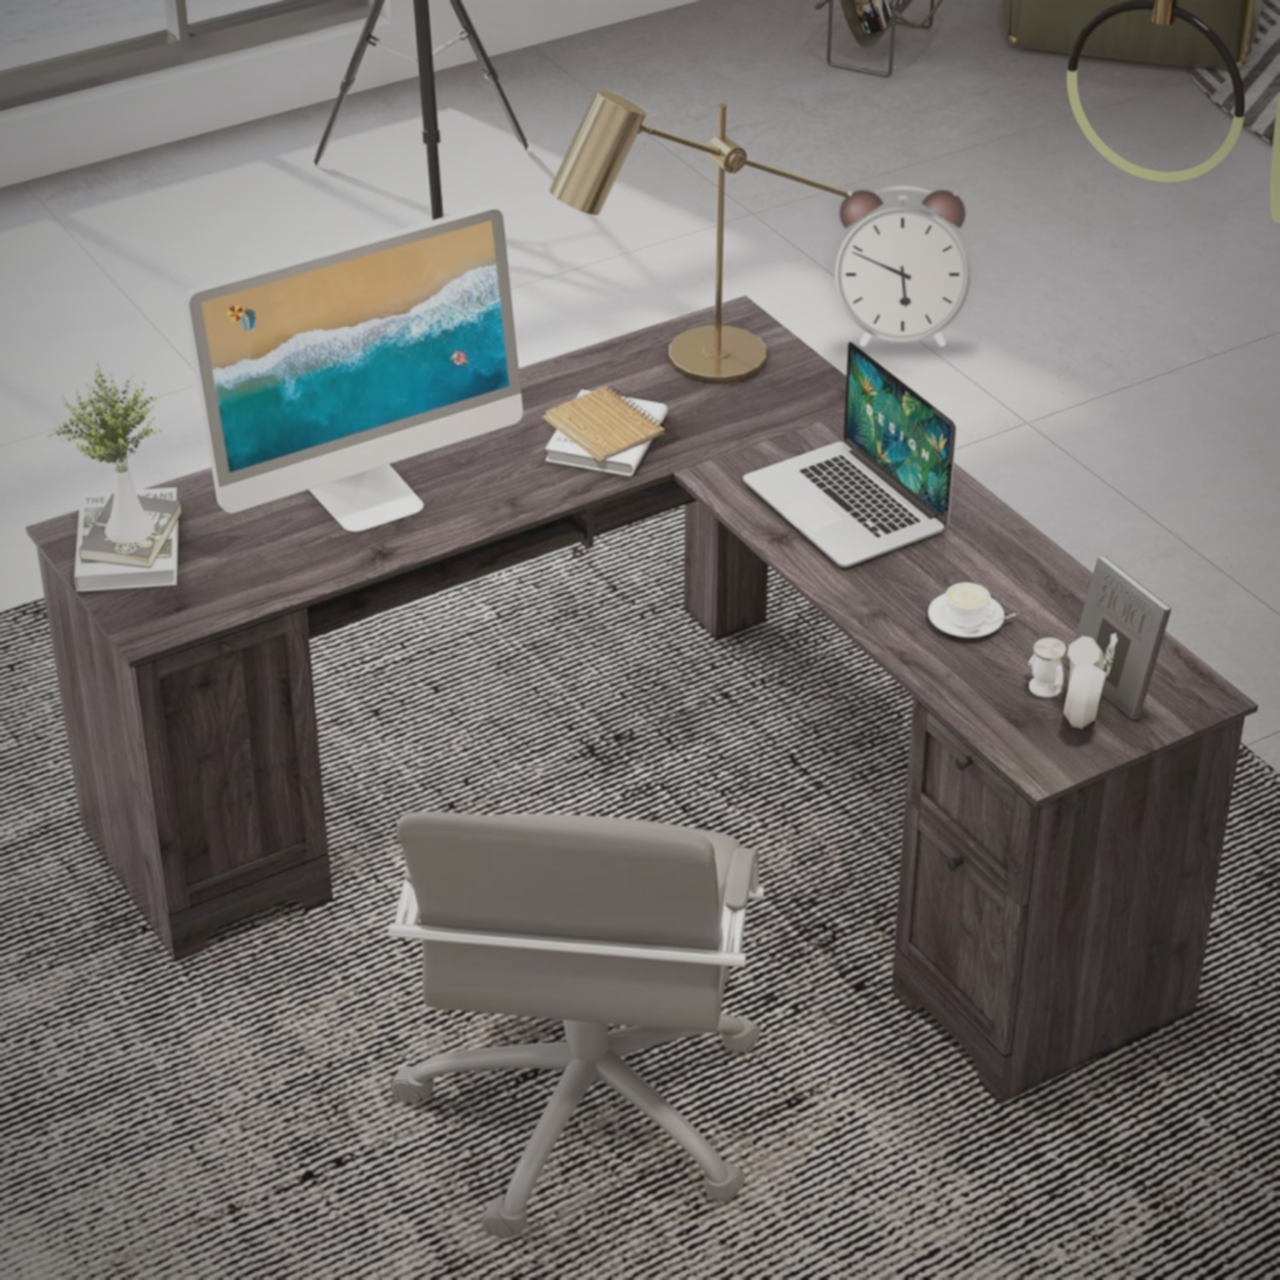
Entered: 5.49
